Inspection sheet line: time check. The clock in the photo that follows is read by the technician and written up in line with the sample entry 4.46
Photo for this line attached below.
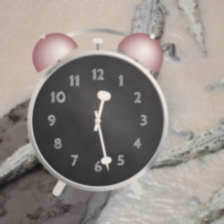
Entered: 12.28
